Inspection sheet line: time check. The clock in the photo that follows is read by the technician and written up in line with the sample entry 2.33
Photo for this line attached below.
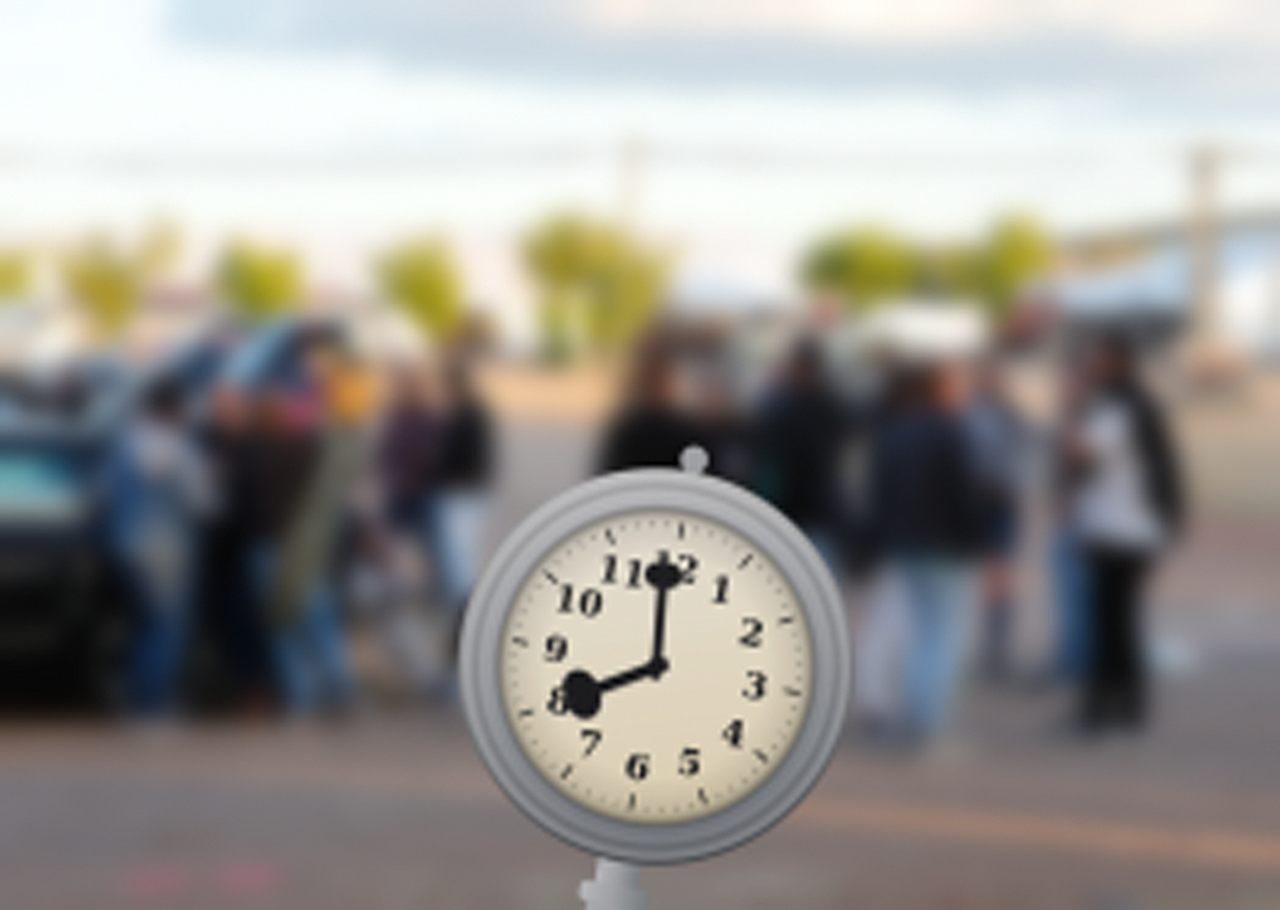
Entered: 7.59
